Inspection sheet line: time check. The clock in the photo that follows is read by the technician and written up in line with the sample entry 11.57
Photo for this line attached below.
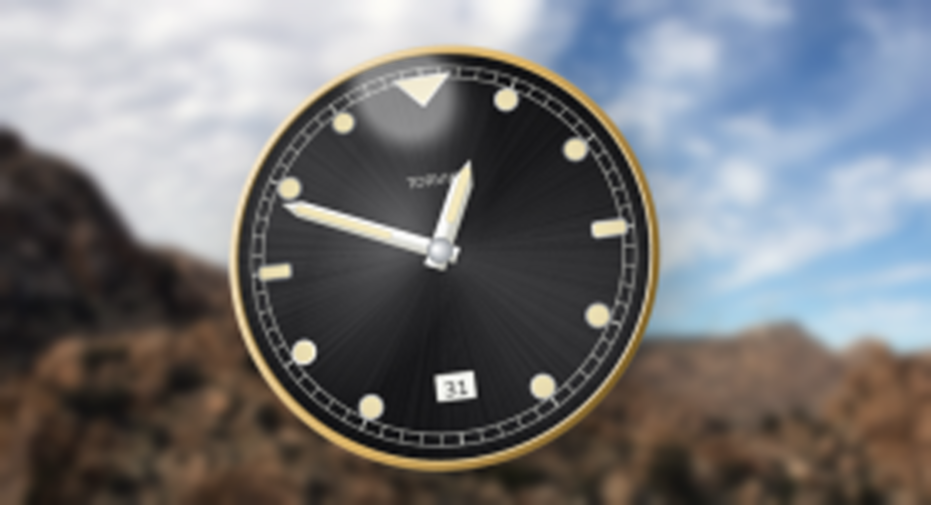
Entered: 12.49
